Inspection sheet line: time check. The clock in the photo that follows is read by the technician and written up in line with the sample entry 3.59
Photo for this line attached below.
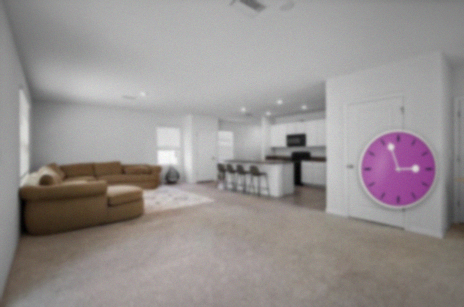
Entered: 2.57
